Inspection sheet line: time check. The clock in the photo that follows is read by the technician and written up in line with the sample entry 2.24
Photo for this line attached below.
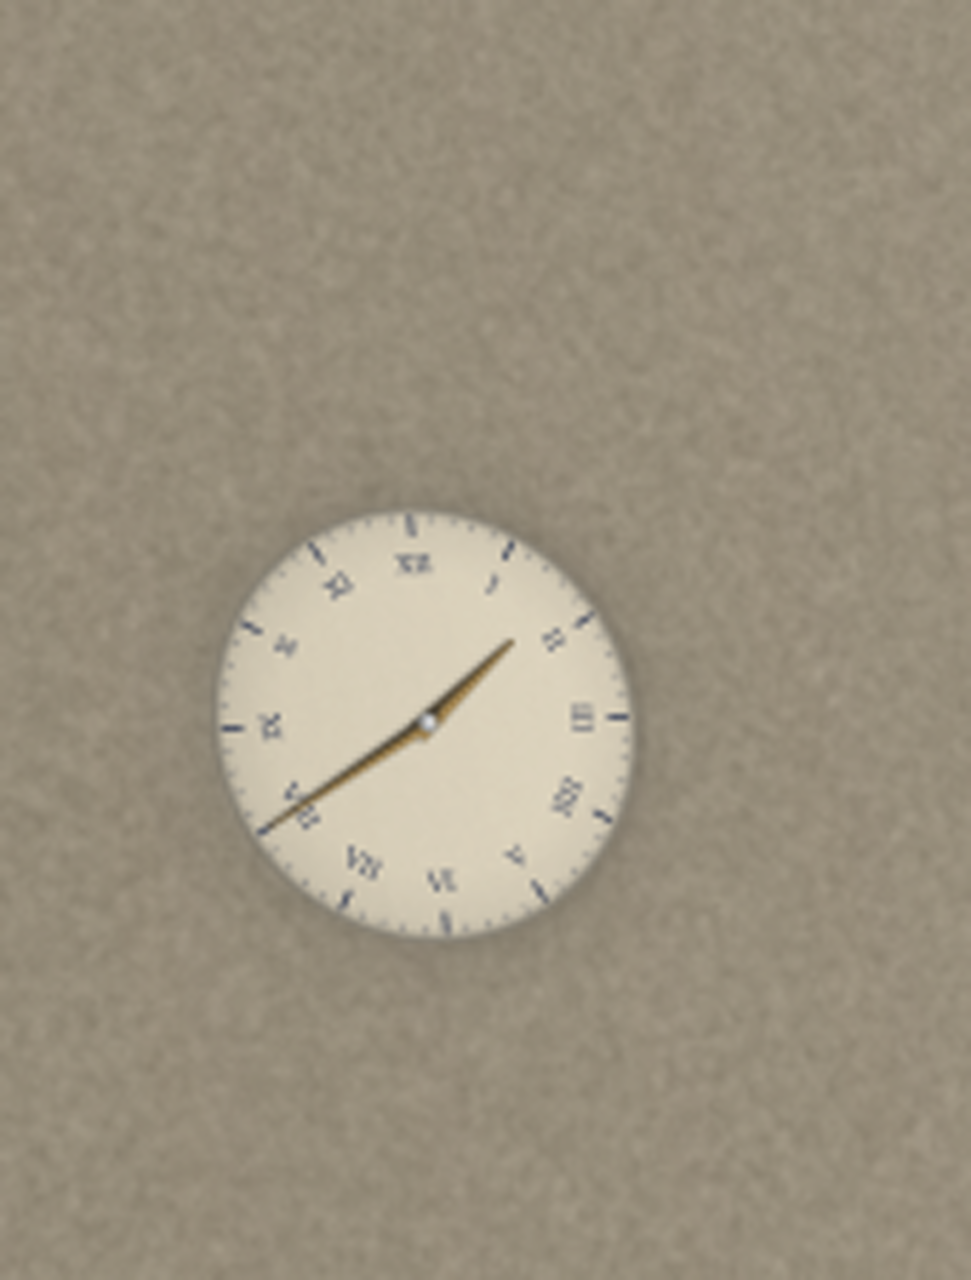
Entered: 1.40
